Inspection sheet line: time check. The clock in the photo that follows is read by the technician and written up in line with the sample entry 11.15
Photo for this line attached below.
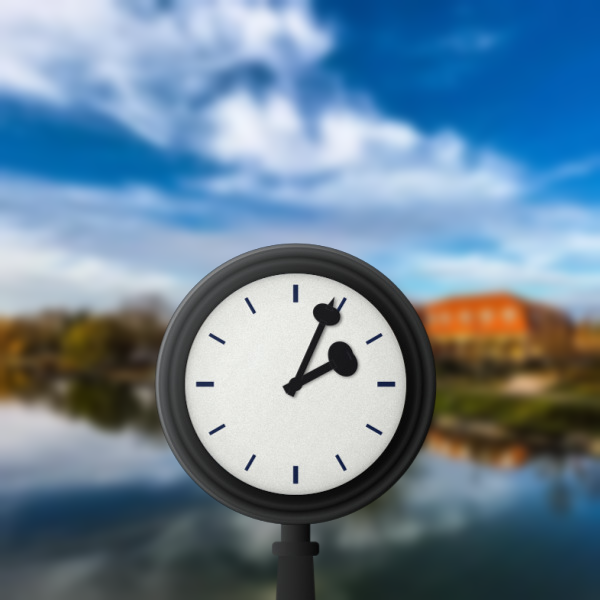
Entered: 2.04
